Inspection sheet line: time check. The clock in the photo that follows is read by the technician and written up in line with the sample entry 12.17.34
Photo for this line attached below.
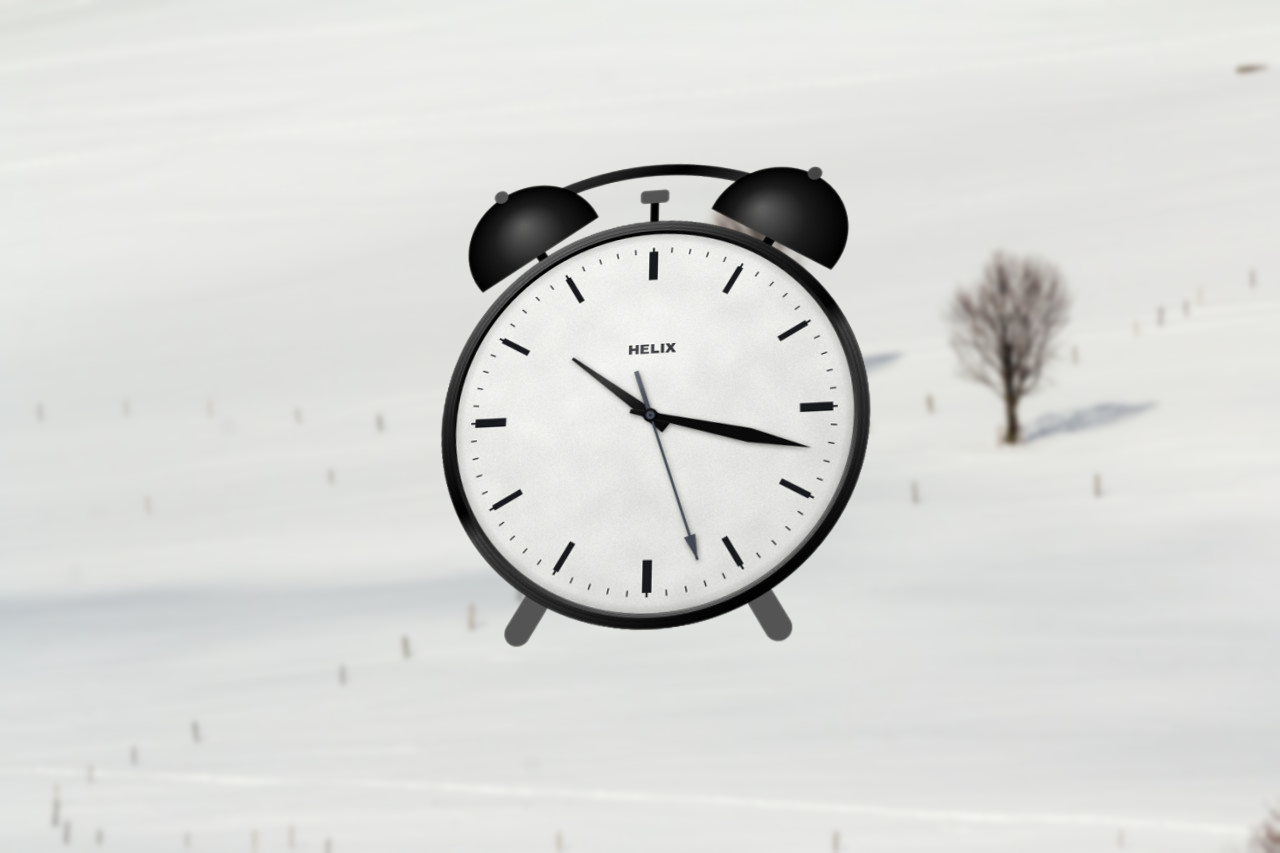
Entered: 10.17.27
